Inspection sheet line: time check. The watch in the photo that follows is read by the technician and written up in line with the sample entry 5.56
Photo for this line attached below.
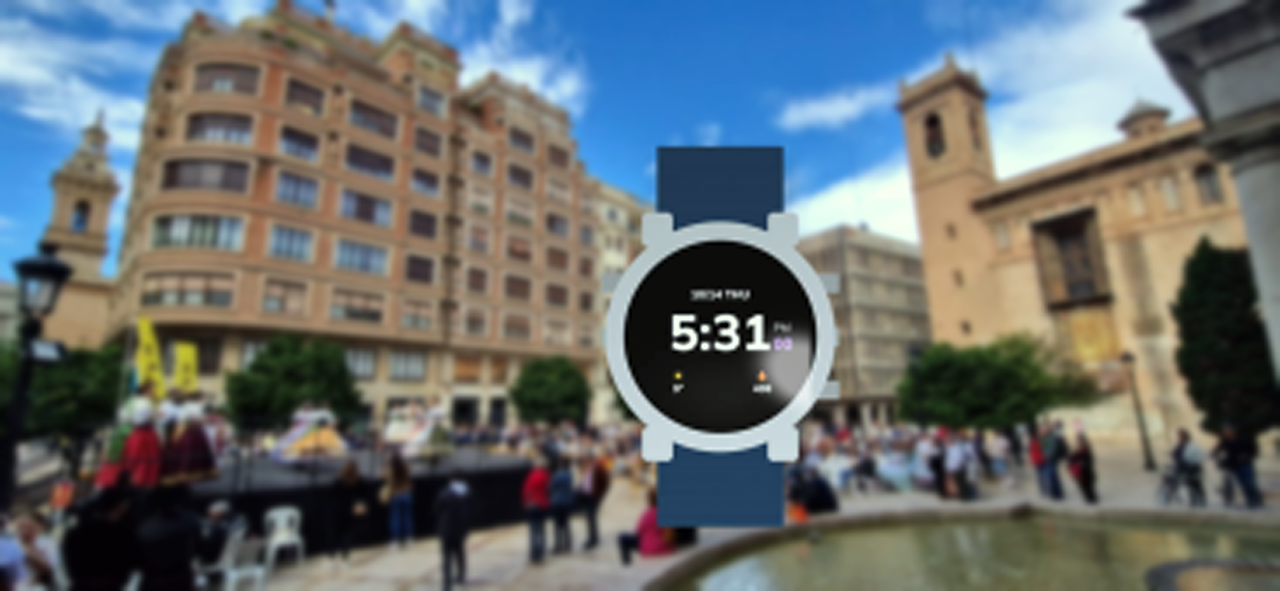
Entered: 5.31
